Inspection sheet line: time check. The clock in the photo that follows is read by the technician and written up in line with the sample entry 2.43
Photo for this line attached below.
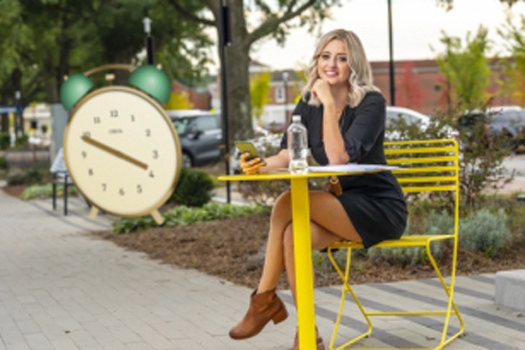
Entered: 3.49
